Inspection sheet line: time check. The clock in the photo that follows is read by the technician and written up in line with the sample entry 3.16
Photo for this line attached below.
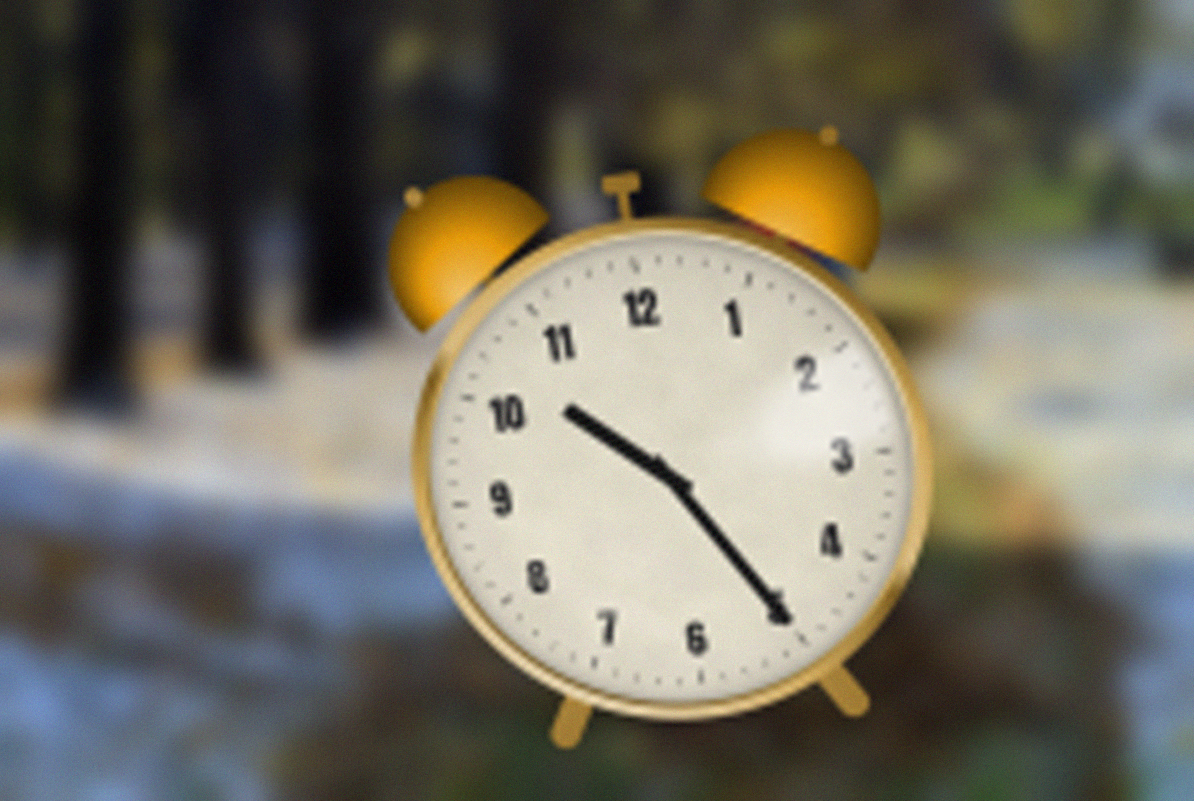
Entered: 10.25
